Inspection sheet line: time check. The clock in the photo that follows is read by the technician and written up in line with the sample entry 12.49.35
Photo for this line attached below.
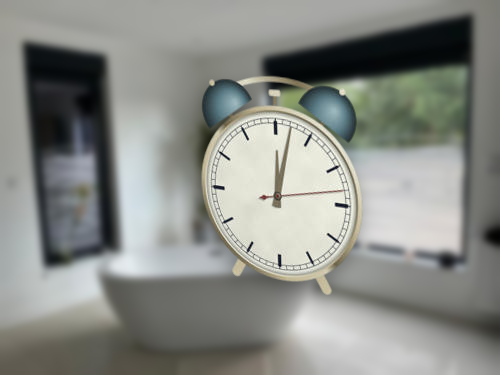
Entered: 12.02.13
